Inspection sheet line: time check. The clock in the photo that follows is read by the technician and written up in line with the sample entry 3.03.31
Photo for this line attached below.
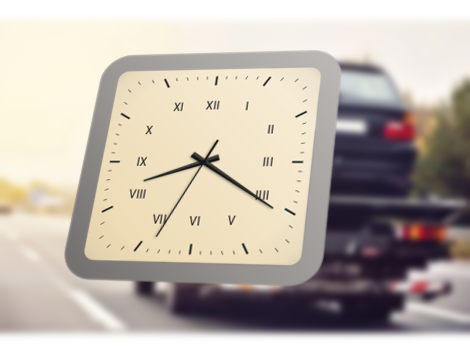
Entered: 8.20.34
